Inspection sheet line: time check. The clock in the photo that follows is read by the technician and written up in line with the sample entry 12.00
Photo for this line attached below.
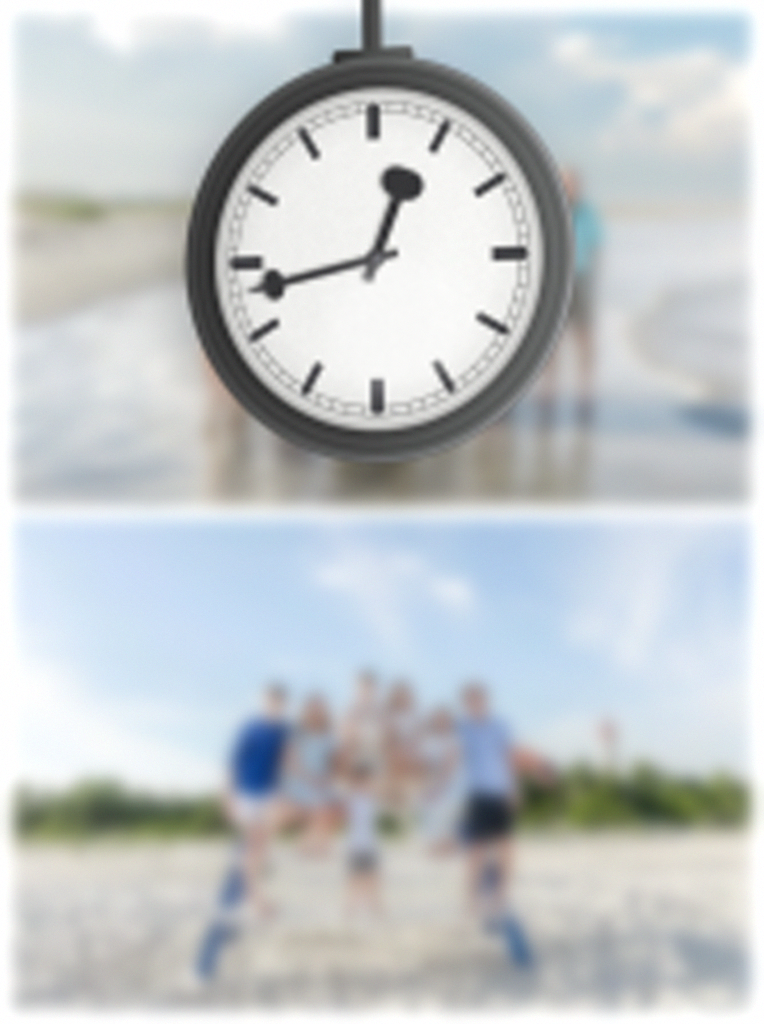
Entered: 12.43
